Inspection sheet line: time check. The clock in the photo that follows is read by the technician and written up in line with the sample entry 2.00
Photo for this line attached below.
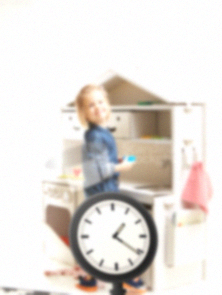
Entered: 1.21
